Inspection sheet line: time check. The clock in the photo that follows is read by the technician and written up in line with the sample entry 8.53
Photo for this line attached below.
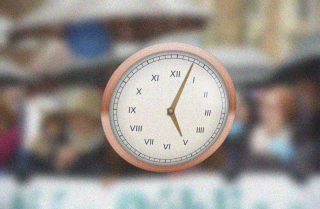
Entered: 5.03
